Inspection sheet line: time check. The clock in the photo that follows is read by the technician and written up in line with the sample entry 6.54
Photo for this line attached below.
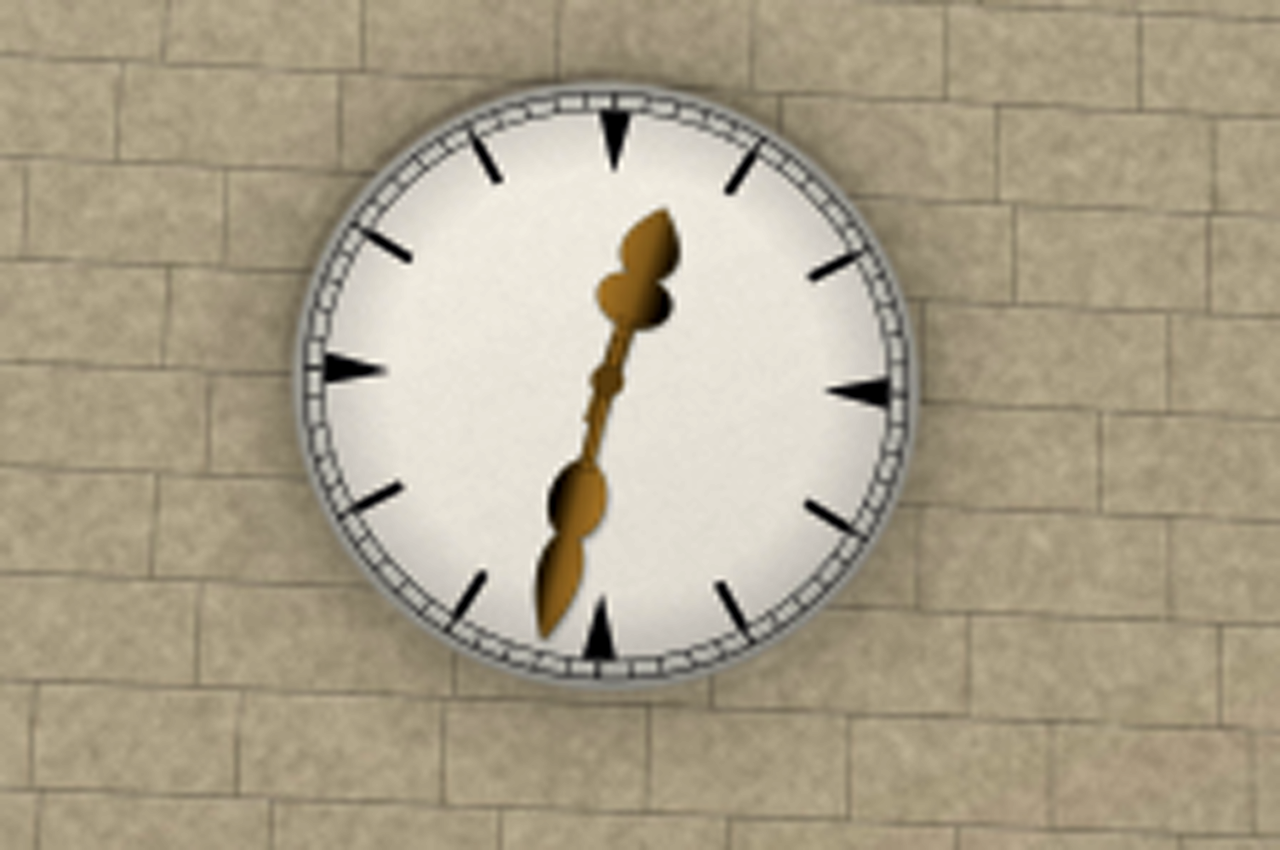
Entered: 12.32
